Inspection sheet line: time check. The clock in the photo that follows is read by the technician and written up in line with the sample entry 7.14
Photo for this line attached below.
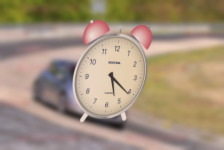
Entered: 5.21
